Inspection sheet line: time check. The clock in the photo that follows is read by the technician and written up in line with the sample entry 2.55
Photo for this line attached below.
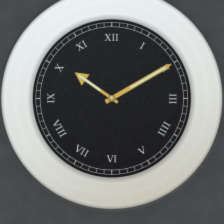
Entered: 10.10
